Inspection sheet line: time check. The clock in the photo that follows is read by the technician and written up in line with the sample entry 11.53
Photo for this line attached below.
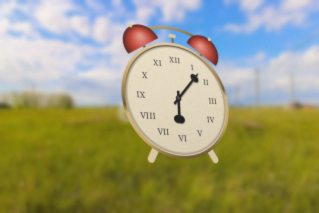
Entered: 6.07
